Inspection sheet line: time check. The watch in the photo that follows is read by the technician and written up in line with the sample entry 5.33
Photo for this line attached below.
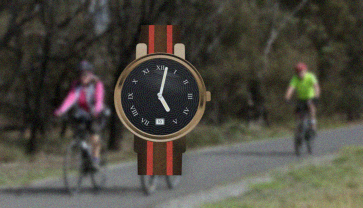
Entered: 5.02
